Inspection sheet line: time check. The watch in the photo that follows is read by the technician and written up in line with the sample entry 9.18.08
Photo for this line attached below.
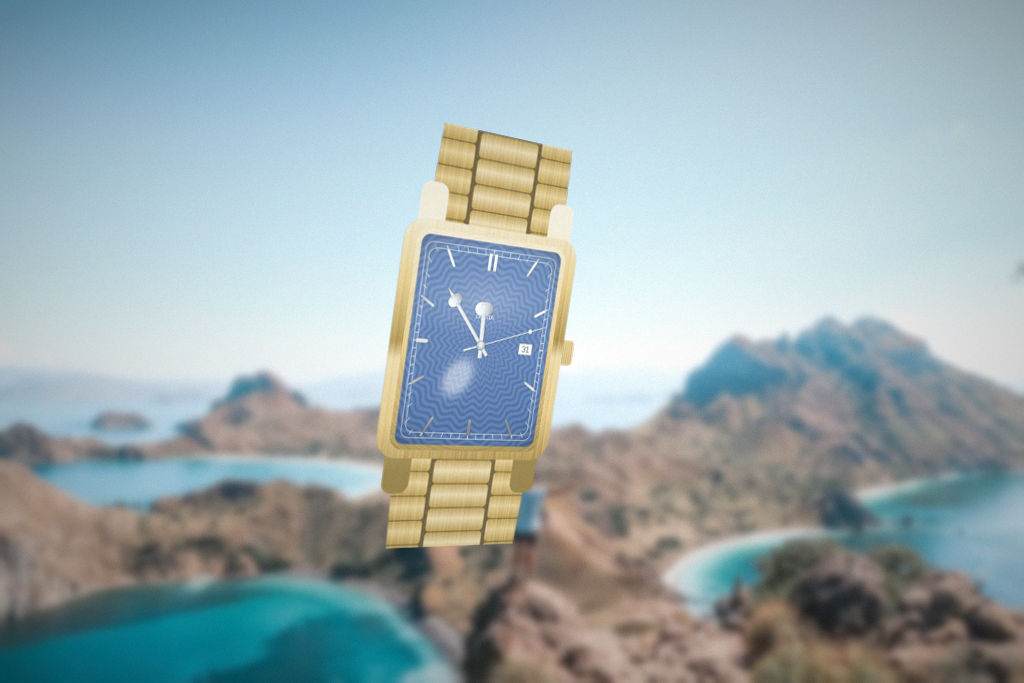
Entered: 11.53.12
